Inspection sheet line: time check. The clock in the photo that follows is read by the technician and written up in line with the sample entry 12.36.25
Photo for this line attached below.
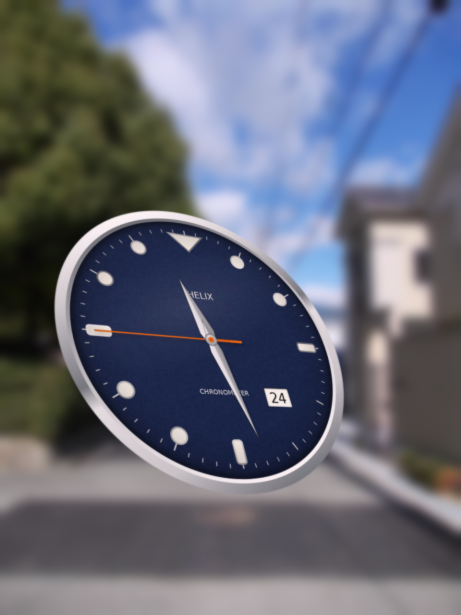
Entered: 11.27.45
